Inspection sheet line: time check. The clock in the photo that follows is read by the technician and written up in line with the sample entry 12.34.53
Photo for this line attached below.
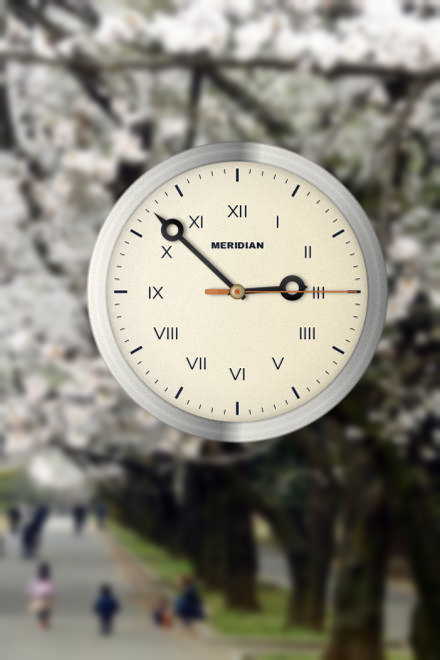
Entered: 2.52.15
